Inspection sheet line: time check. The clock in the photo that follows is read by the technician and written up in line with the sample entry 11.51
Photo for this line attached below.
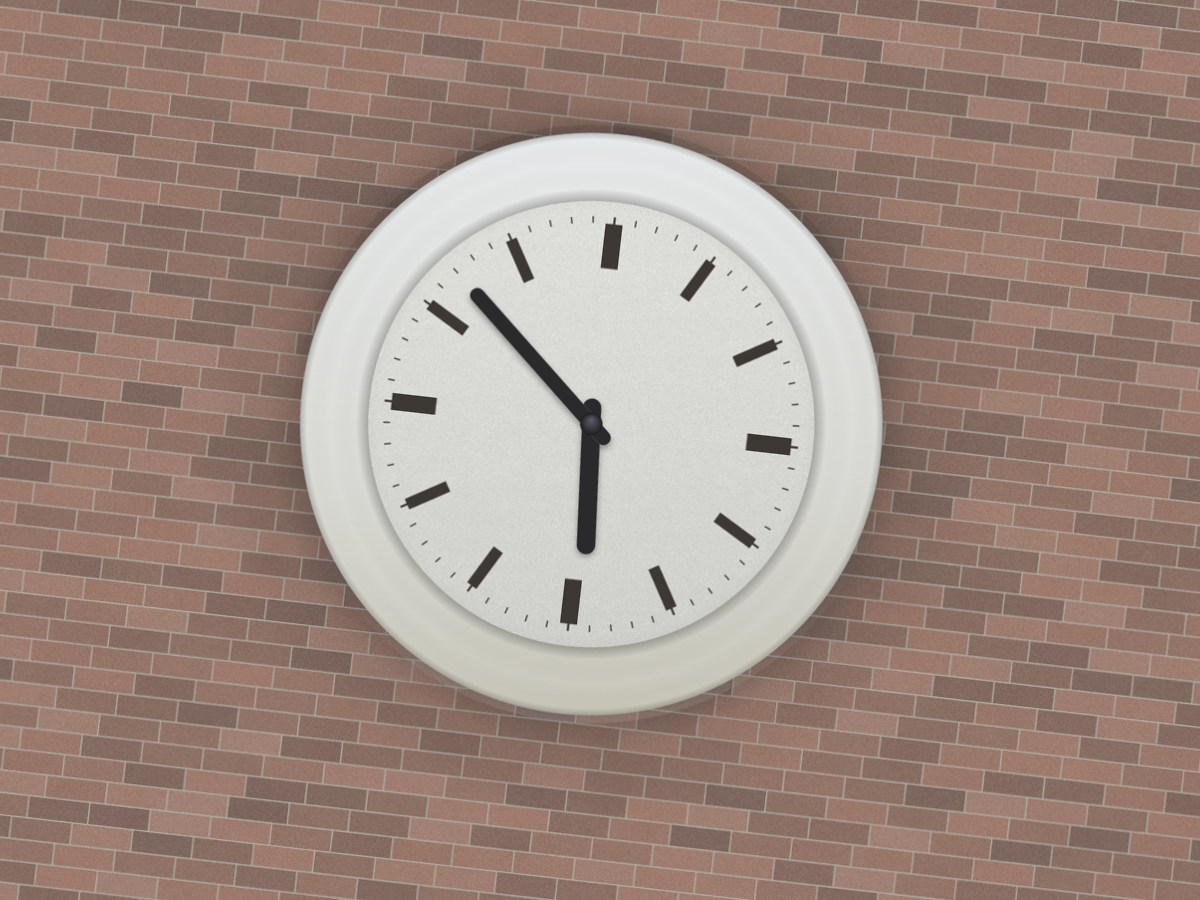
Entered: 5.52
